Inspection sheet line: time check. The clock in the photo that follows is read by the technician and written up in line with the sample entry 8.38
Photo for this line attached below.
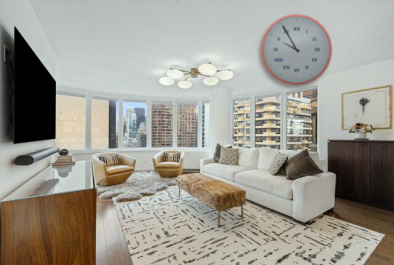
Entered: 9.55
